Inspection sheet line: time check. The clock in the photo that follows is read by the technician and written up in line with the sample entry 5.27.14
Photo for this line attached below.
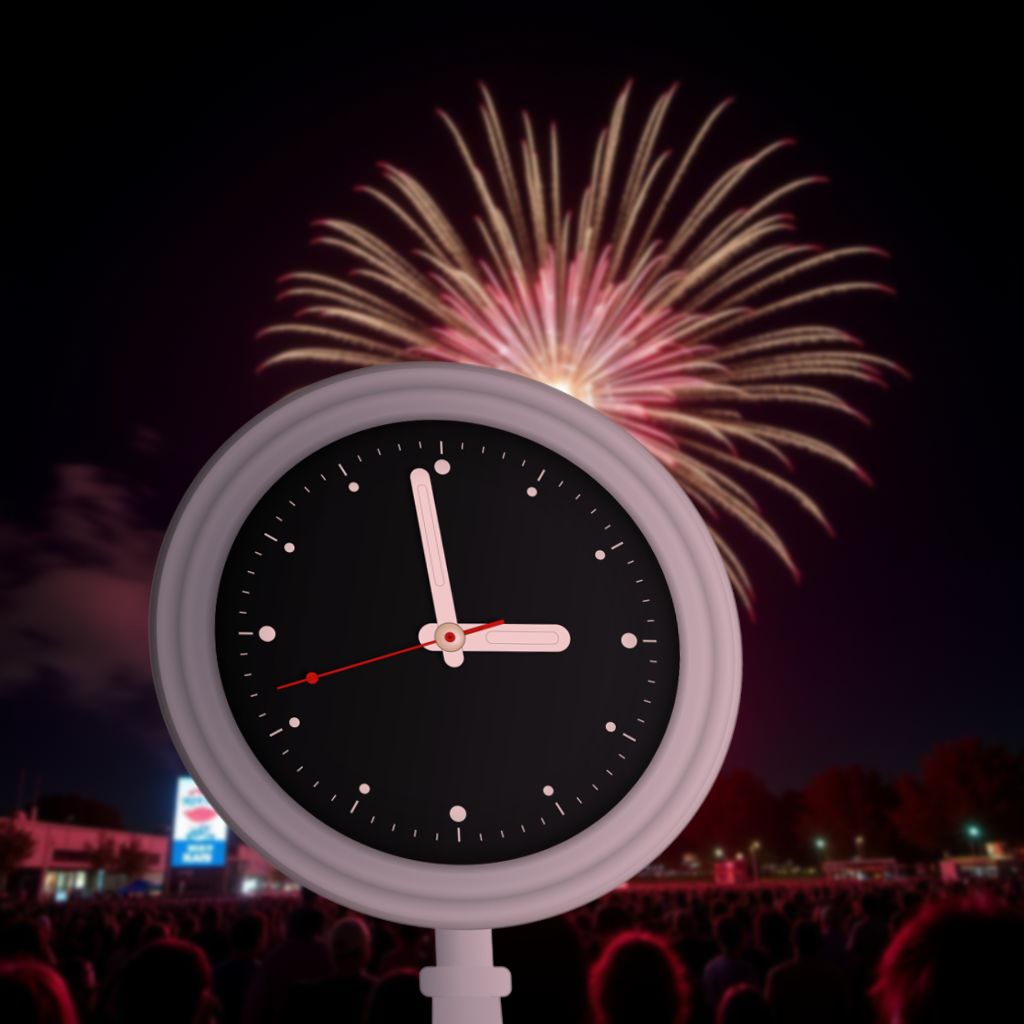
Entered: 2.58.42
